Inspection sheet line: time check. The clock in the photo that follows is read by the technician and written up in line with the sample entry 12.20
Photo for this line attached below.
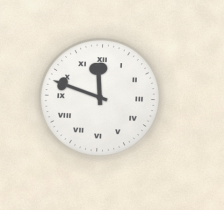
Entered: 11.48
